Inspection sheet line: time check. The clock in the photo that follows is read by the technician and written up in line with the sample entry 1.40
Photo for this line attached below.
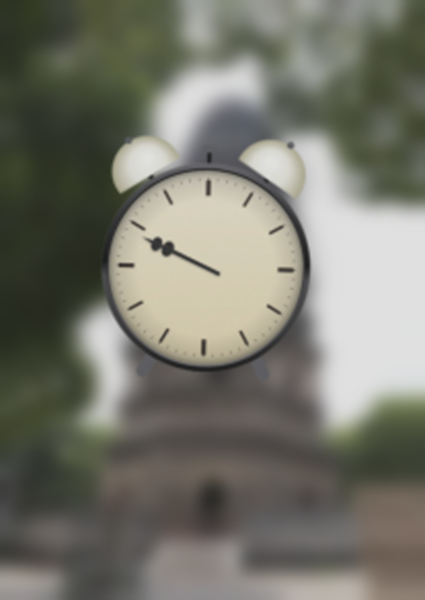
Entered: 9.49
